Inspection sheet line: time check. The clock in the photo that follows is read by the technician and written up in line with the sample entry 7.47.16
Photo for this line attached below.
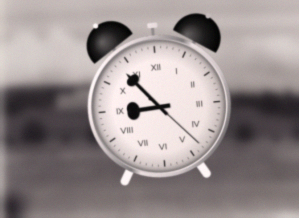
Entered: 8.53.23
